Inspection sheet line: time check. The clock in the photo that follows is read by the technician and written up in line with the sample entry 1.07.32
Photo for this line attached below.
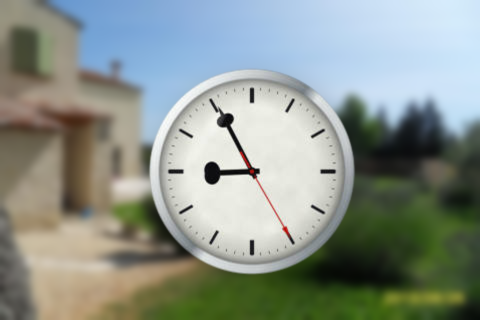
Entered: 8.55.25
